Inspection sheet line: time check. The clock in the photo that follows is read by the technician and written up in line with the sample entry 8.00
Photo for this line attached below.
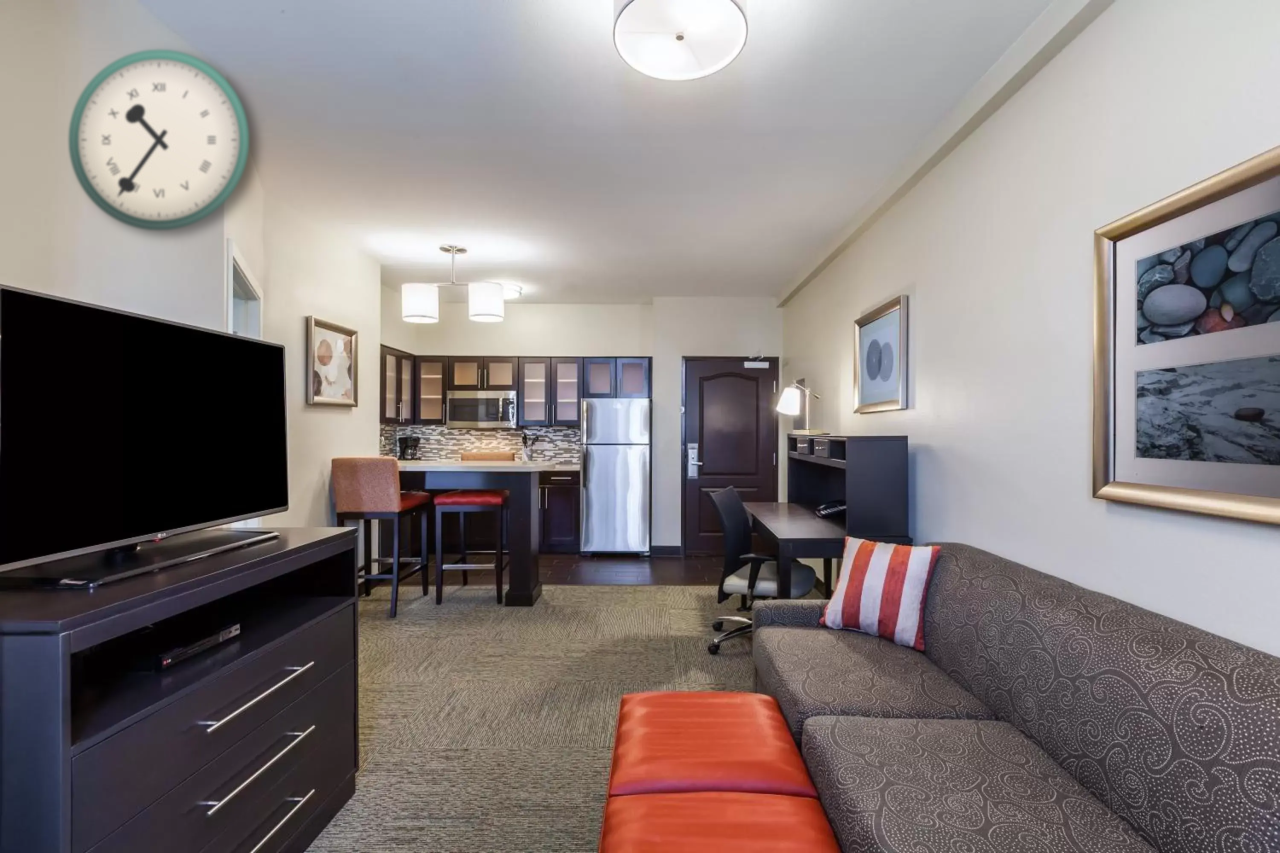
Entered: 10.36
